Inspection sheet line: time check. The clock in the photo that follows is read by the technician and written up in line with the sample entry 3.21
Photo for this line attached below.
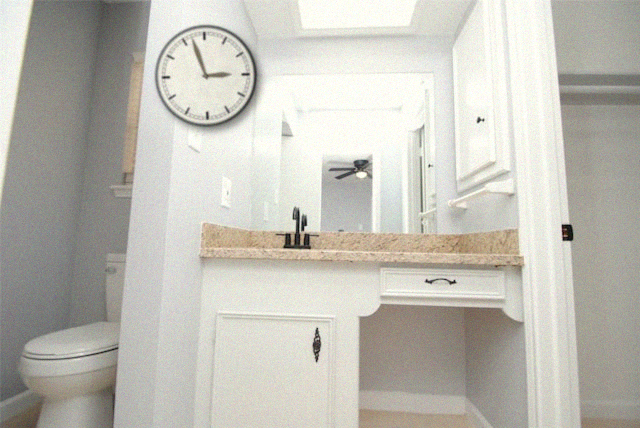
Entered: 2.57
